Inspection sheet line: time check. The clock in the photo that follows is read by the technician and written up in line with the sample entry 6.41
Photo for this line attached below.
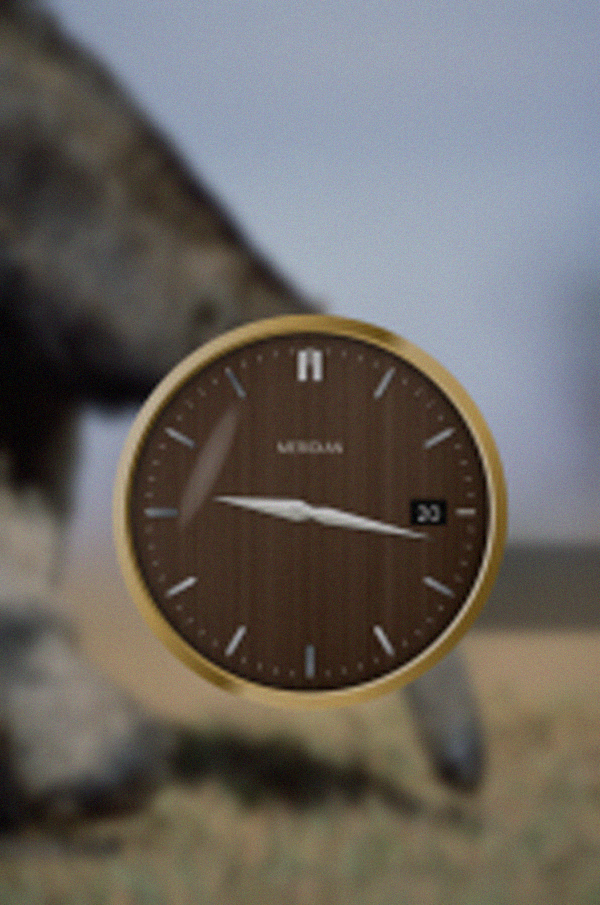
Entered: 9.17
